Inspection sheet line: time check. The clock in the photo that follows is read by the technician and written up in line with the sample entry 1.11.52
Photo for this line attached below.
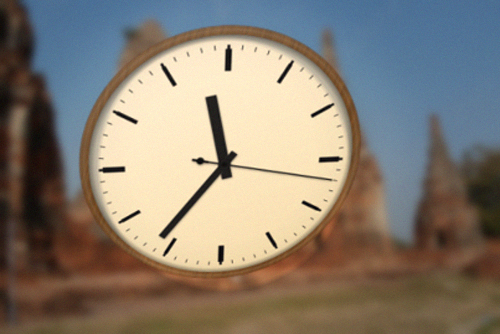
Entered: 11.36.17
